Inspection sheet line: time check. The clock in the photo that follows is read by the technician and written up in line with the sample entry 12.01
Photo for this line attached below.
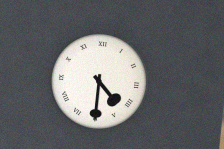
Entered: 4.30
